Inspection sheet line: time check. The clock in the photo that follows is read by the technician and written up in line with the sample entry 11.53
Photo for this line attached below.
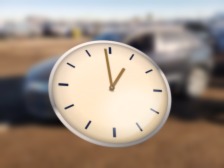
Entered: 12.59
